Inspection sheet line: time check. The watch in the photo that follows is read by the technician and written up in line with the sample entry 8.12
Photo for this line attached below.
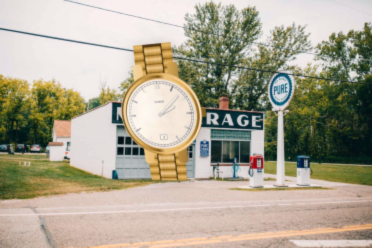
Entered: 2.08
